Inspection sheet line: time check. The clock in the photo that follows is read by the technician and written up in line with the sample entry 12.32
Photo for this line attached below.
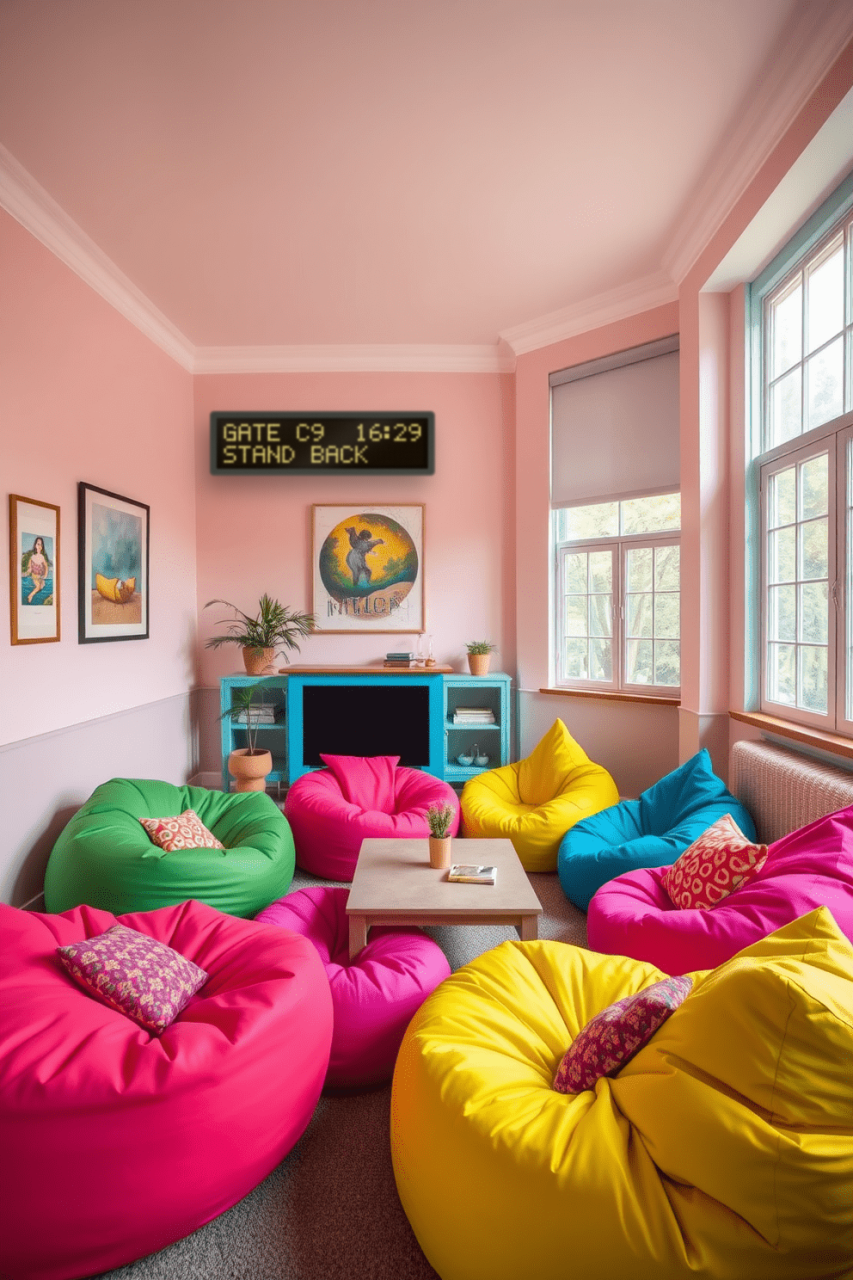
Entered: 16.29
